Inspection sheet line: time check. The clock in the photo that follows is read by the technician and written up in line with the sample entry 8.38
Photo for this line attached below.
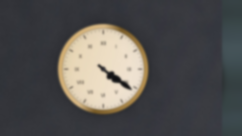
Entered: 4.21
